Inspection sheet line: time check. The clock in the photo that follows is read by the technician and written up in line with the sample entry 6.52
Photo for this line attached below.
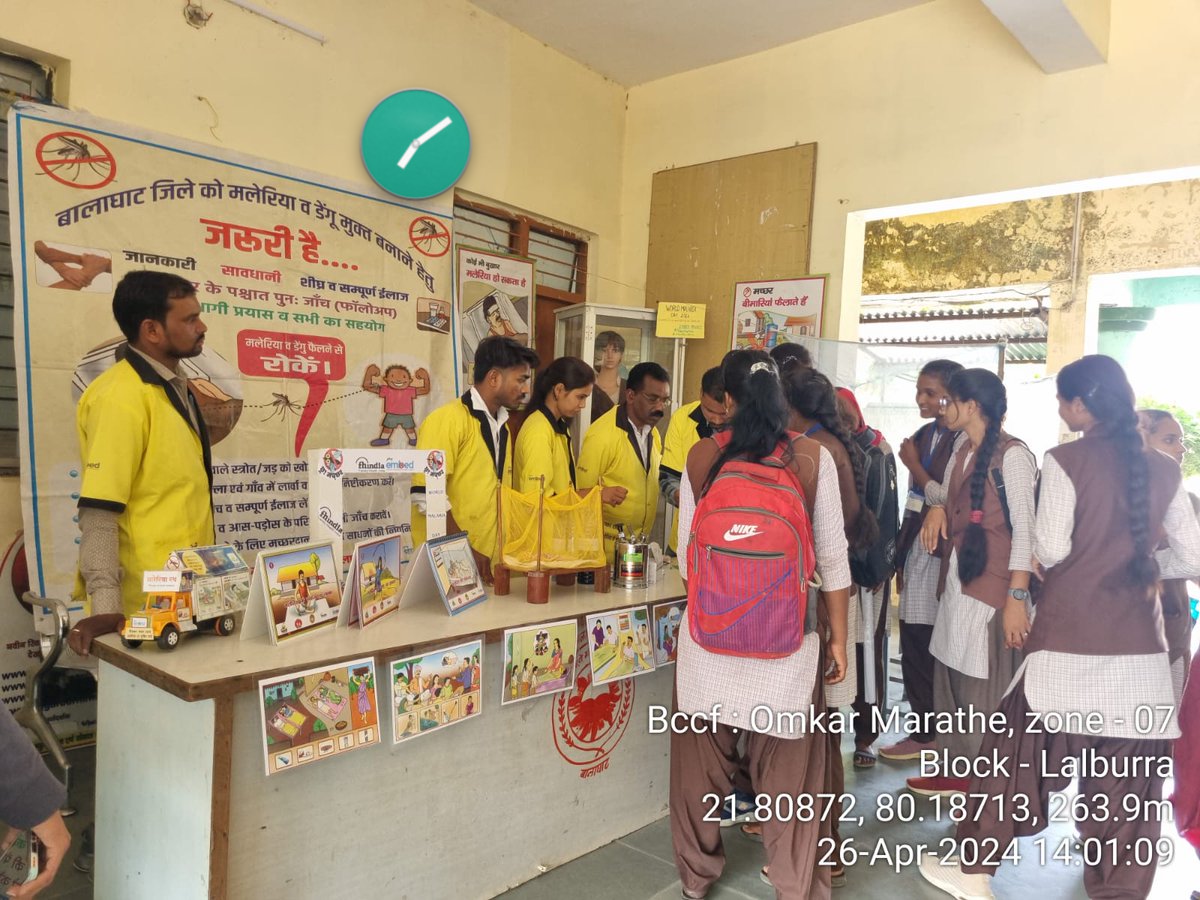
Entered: 7.09
